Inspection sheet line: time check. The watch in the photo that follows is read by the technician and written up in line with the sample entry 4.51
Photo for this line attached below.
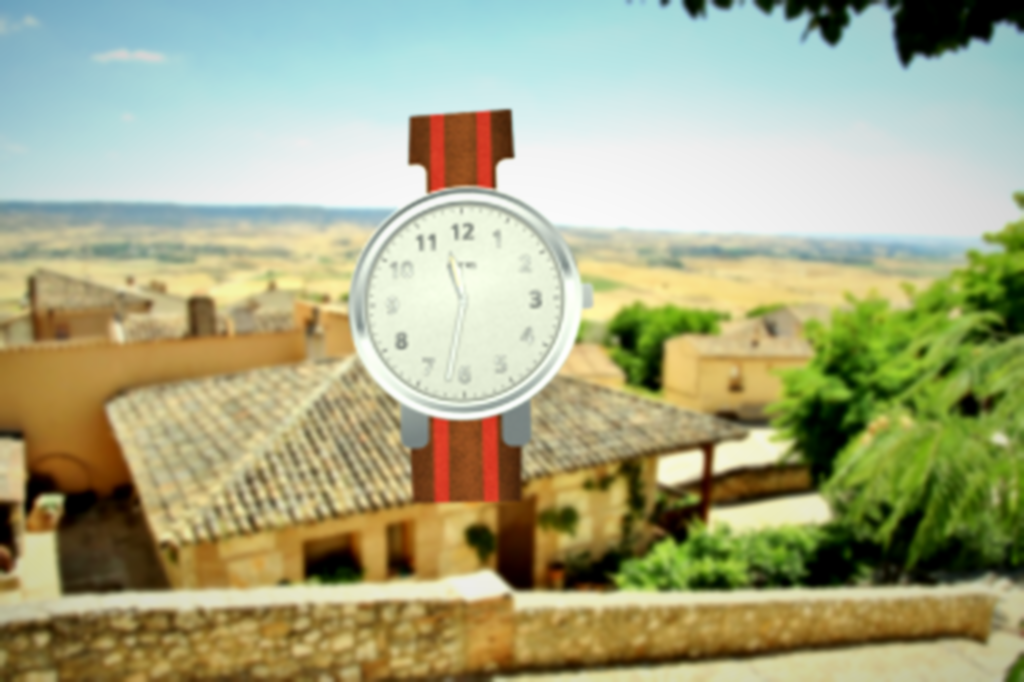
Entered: 11.32
